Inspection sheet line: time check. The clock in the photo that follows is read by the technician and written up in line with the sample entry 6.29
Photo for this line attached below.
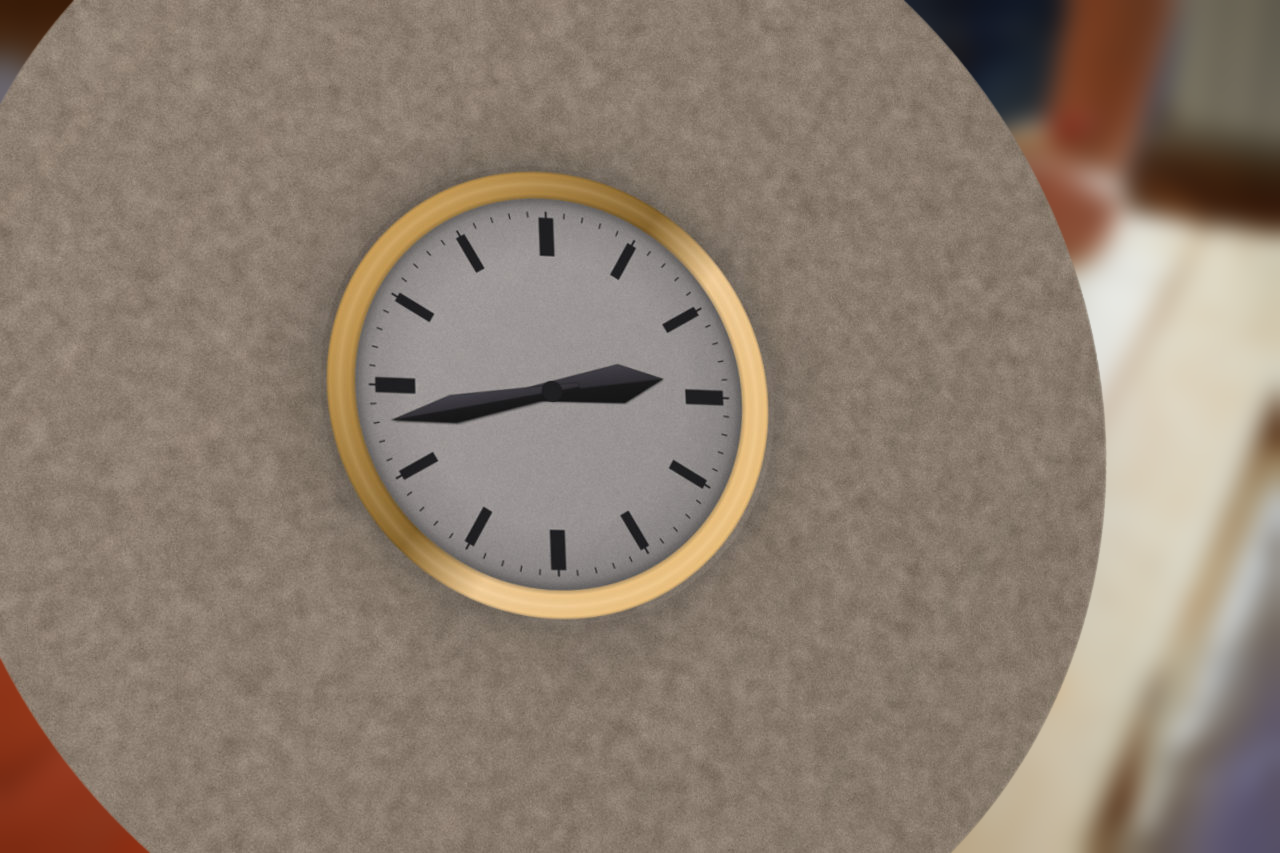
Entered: 2.43
